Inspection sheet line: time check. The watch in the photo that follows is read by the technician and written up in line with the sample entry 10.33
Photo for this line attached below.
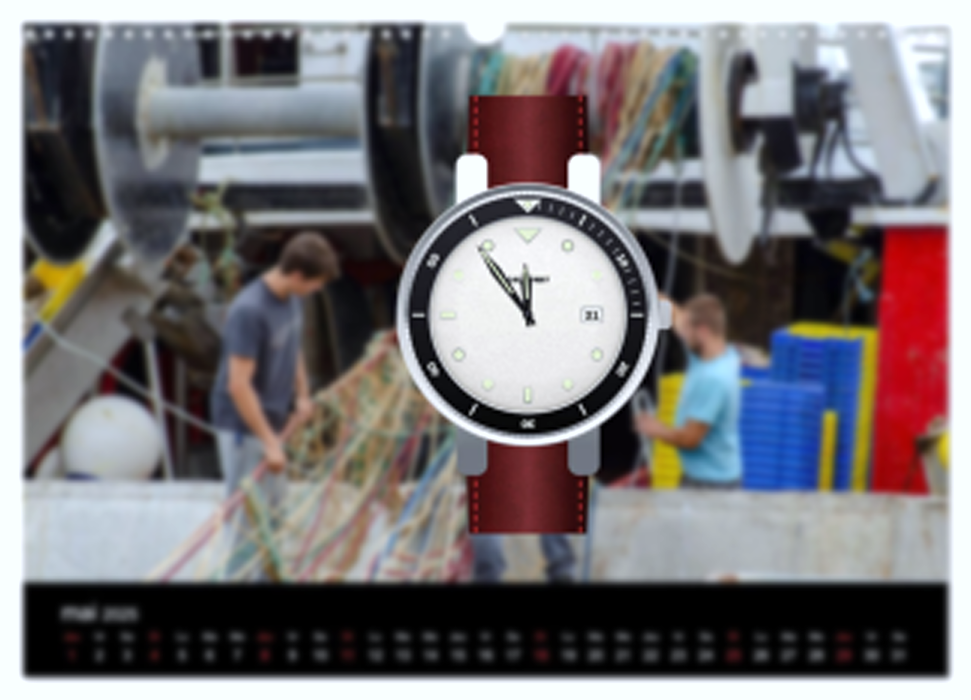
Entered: 11.54
